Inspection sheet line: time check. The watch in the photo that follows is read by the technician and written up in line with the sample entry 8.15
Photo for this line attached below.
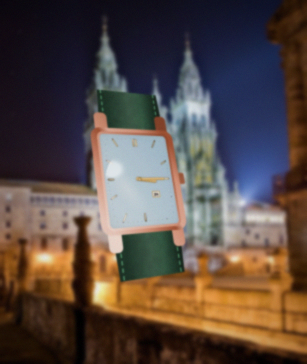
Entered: 3.15
